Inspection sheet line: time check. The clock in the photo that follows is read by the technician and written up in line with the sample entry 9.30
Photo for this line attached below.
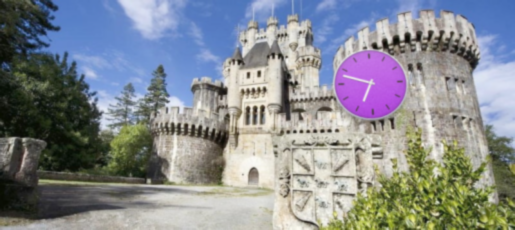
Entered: 6.48
